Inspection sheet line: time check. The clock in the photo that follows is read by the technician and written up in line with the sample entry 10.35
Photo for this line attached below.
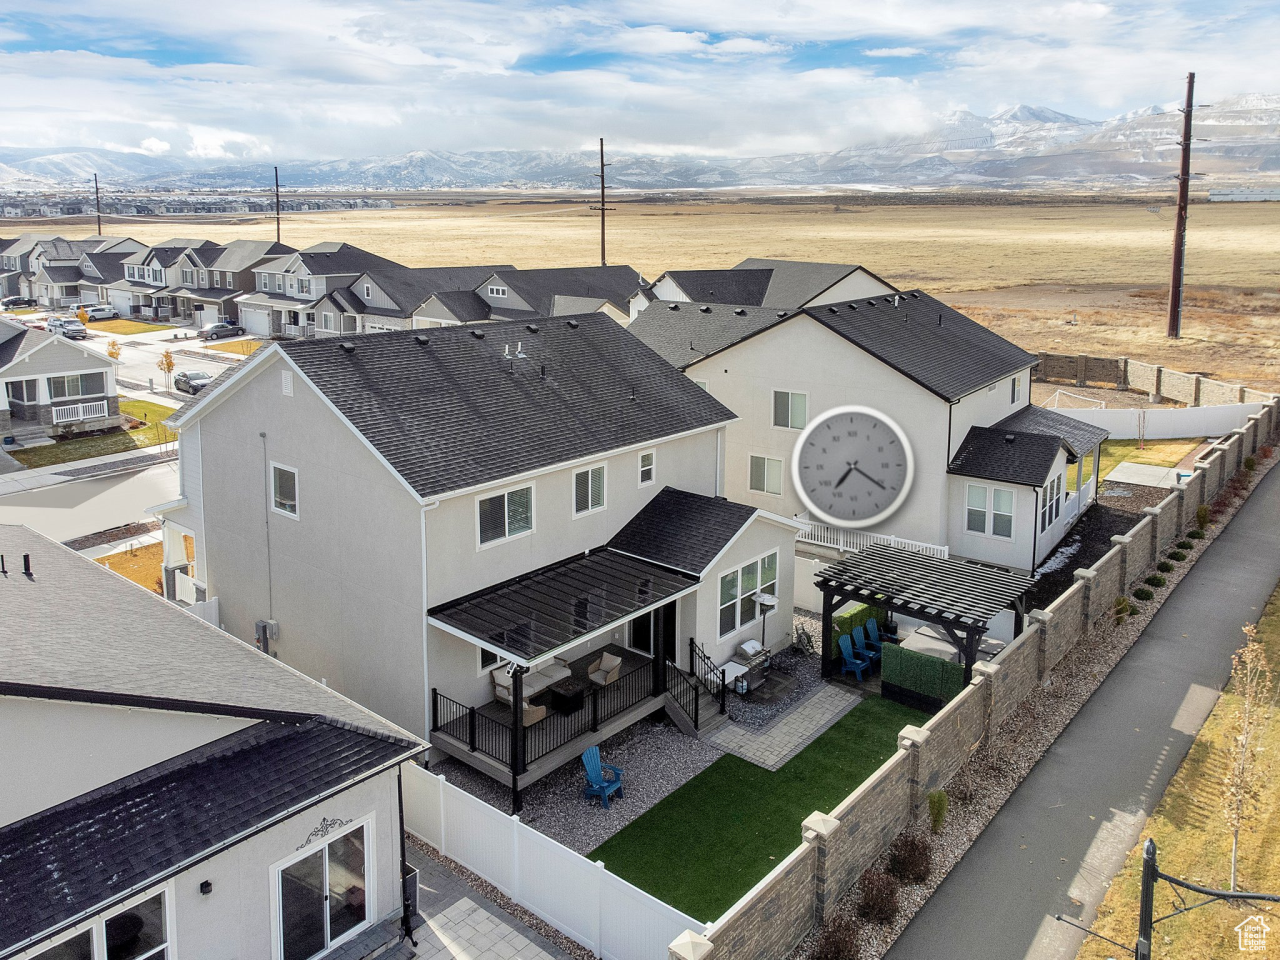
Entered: 7.21
